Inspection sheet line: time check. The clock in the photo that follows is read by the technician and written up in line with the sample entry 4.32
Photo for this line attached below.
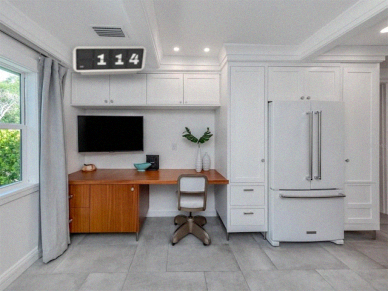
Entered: 1.14
